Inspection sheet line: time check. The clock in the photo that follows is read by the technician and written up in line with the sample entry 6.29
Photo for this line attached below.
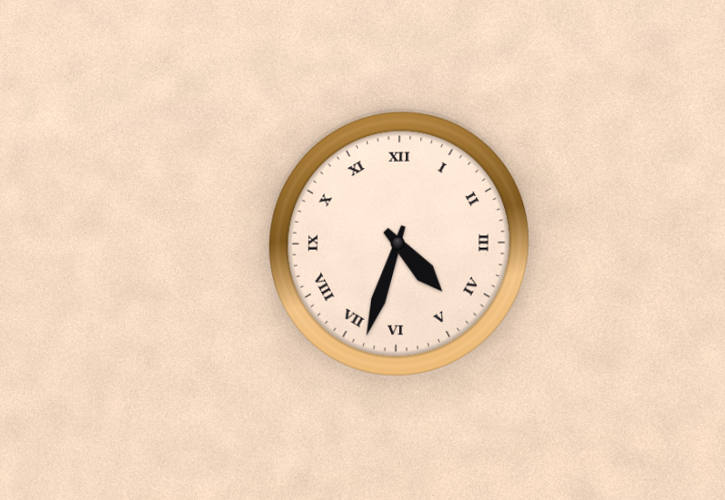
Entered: 4.33
